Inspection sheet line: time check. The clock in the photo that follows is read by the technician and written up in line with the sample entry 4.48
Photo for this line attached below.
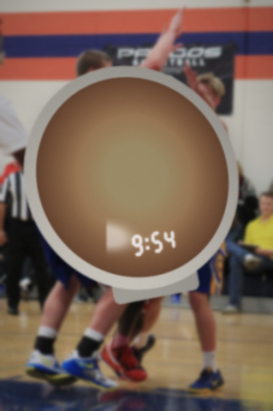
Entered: 9.54
